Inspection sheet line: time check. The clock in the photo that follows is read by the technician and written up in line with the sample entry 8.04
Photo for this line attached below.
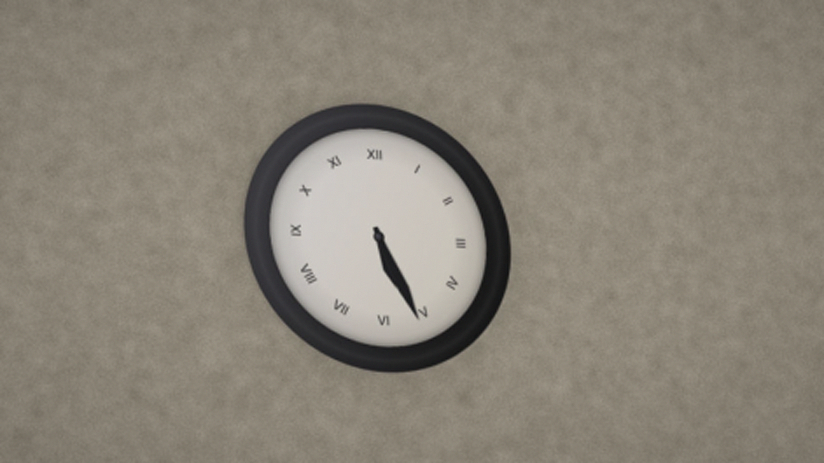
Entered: 5.26
